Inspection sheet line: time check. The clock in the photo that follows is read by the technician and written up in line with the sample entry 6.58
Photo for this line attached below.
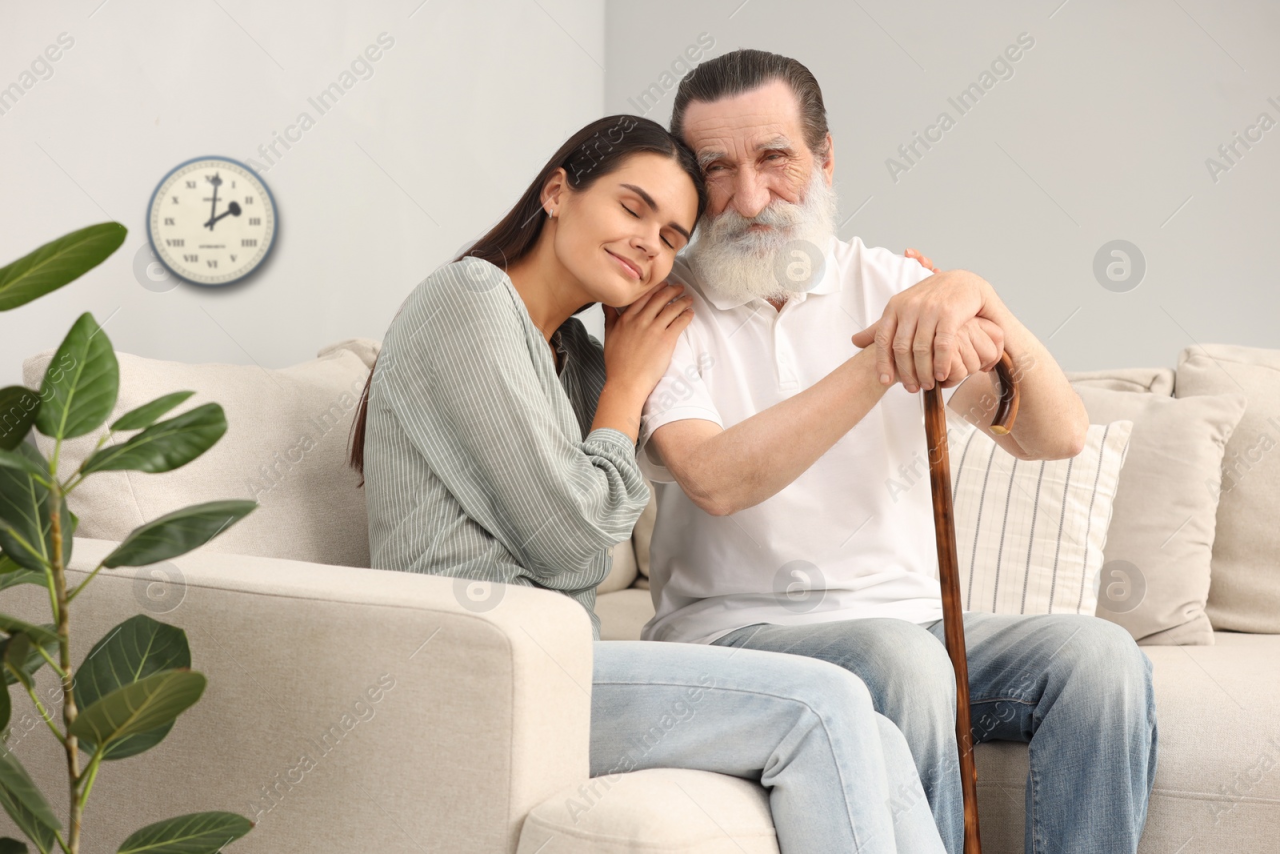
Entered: 2.01
